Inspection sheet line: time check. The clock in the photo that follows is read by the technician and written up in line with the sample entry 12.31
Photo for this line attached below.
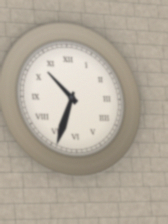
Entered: 10.34
